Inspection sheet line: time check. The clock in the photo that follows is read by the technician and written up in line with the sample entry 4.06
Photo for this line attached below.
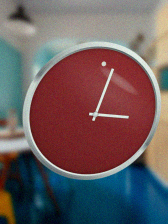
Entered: 3.02
